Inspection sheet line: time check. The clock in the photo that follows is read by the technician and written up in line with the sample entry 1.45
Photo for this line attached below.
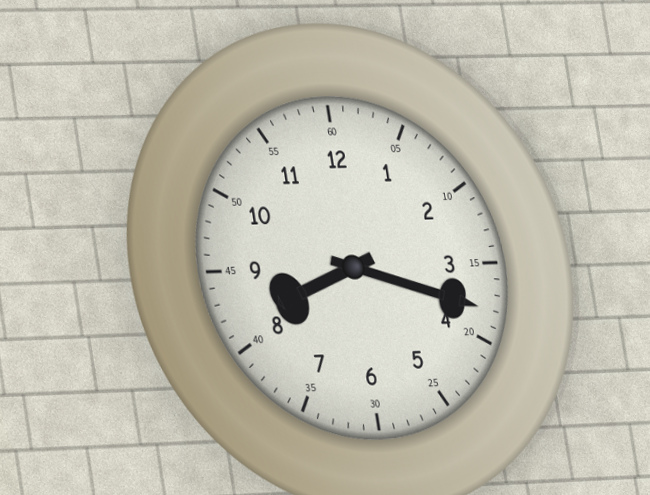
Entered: 8.18
